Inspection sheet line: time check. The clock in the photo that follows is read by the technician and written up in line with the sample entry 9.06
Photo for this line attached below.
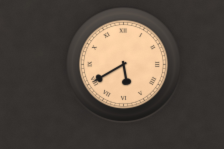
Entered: 5.40
